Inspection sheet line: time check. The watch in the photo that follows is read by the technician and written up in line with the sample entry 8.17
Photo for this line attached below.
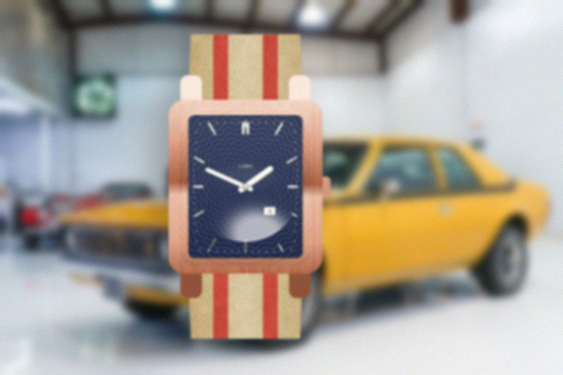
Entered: 1.49
